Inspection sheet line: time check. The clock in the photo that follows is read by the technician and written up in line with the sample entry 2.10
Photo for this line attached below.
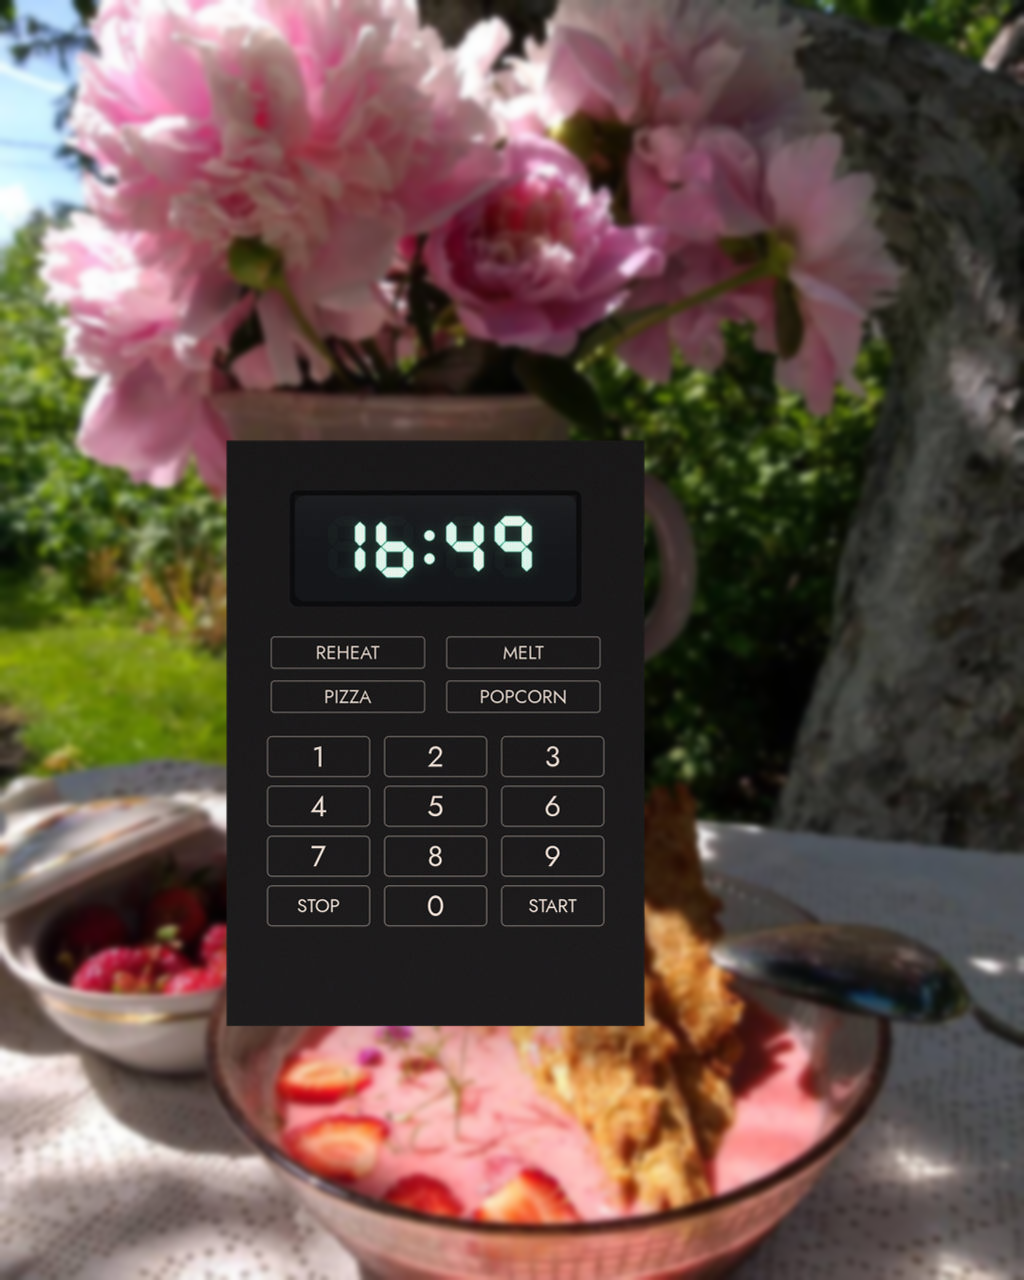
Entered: 16.49
